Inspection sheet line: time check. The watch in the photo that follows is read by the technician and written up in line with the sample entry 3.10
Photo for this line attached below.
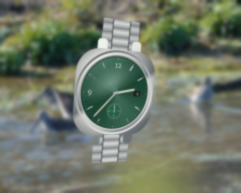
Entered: 2.37
